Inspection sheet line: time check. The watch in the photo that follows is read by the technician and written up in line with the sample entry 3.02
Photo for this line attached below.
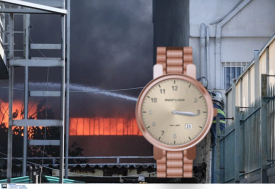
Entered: 3.16
